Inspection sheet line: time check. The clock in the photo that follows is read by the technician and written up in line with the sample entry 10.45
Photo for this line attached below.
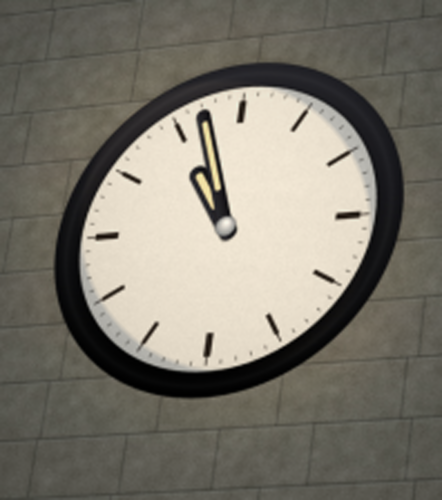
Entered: 10.57
